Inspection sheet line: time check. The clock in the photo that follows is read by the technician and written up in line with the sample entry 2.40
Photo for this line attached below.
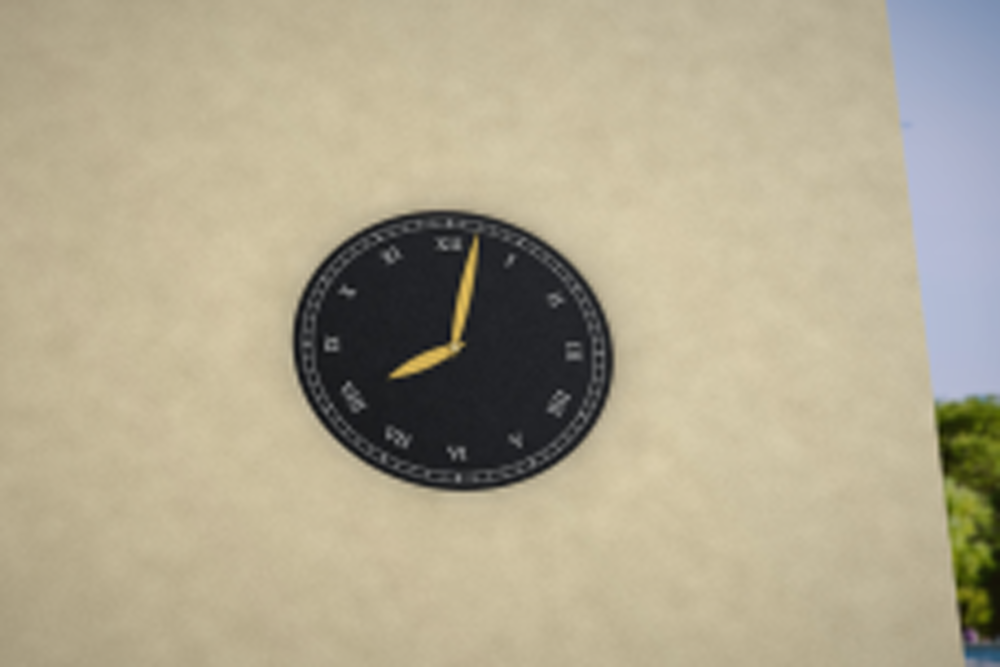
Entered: 8.02
